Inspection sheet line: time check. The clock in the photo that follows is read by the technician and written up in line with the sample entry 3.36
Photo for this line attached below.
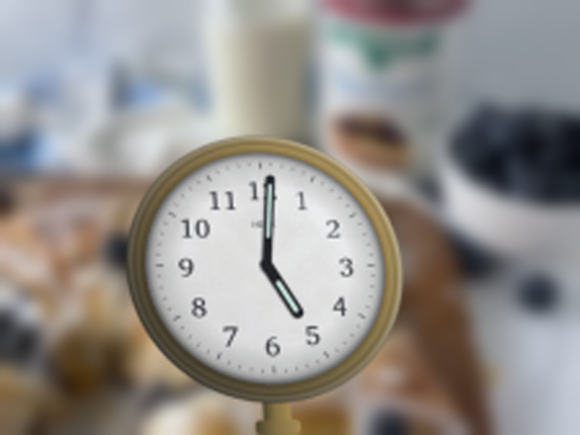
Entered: 5.01
